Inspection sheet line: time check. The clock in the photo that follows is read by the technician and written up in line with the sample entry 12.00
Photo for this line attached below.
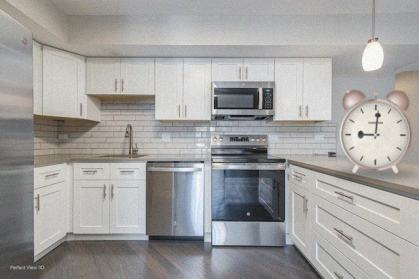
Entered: 9.01
